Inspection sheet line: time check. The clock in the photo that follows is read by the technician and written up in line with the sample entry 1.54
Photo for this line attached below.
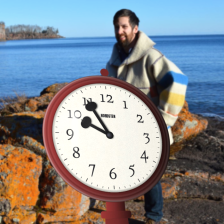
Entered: 9.55
